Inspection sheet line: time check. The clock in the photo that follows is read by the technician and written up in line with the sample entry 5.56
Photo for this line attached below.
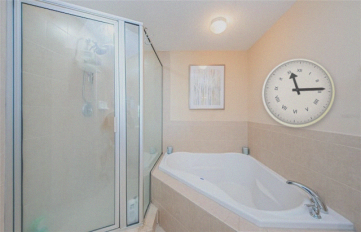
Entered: 11.14
